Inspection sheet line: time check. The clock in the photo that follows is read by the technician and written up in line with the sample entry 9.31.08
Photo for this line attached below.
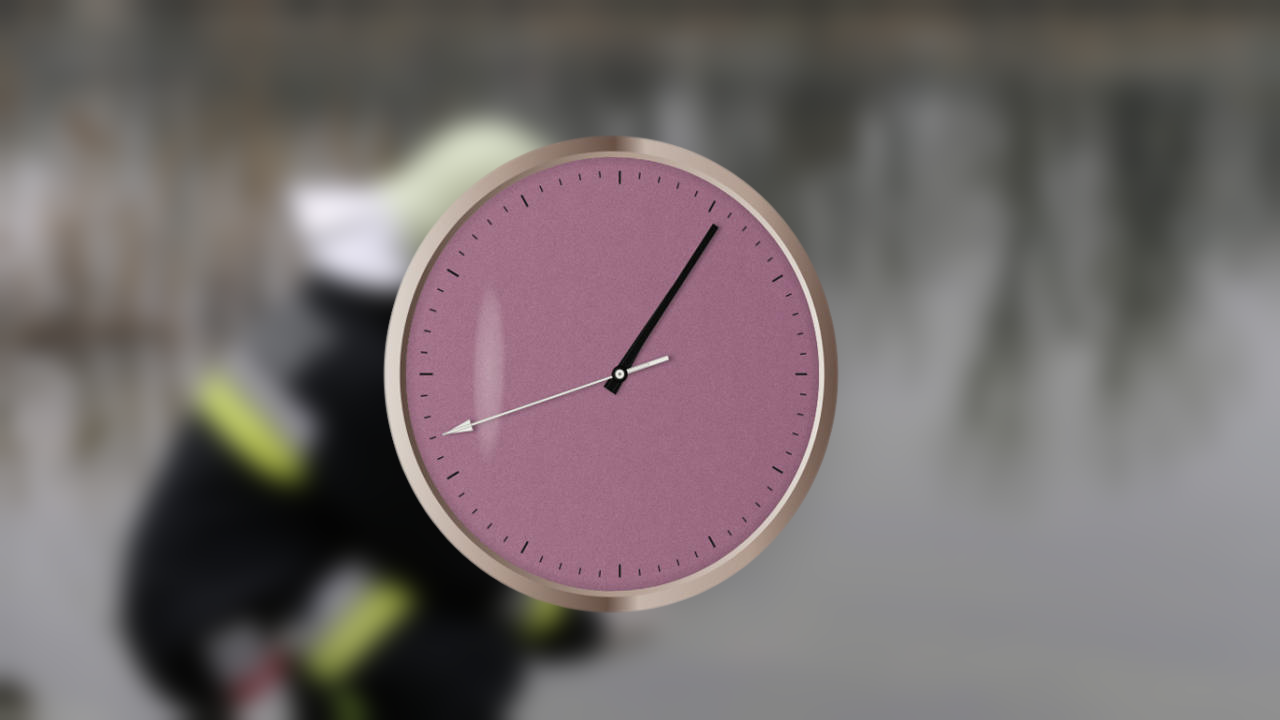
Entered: 1.05.42
